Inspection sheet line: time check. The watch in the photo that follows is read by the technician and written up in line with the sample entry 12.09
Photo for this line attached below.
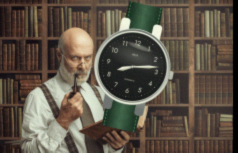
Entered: 8.13
